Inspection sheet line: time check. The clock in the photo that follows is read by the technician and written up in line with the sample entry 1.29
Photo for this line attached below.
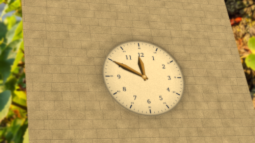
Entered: 11.50
